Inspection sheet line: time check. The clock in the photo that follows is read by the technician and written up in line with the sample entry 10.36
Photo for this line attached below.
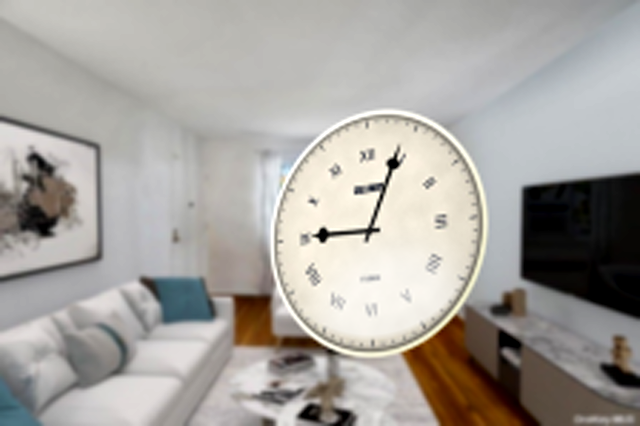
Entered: 9.04
